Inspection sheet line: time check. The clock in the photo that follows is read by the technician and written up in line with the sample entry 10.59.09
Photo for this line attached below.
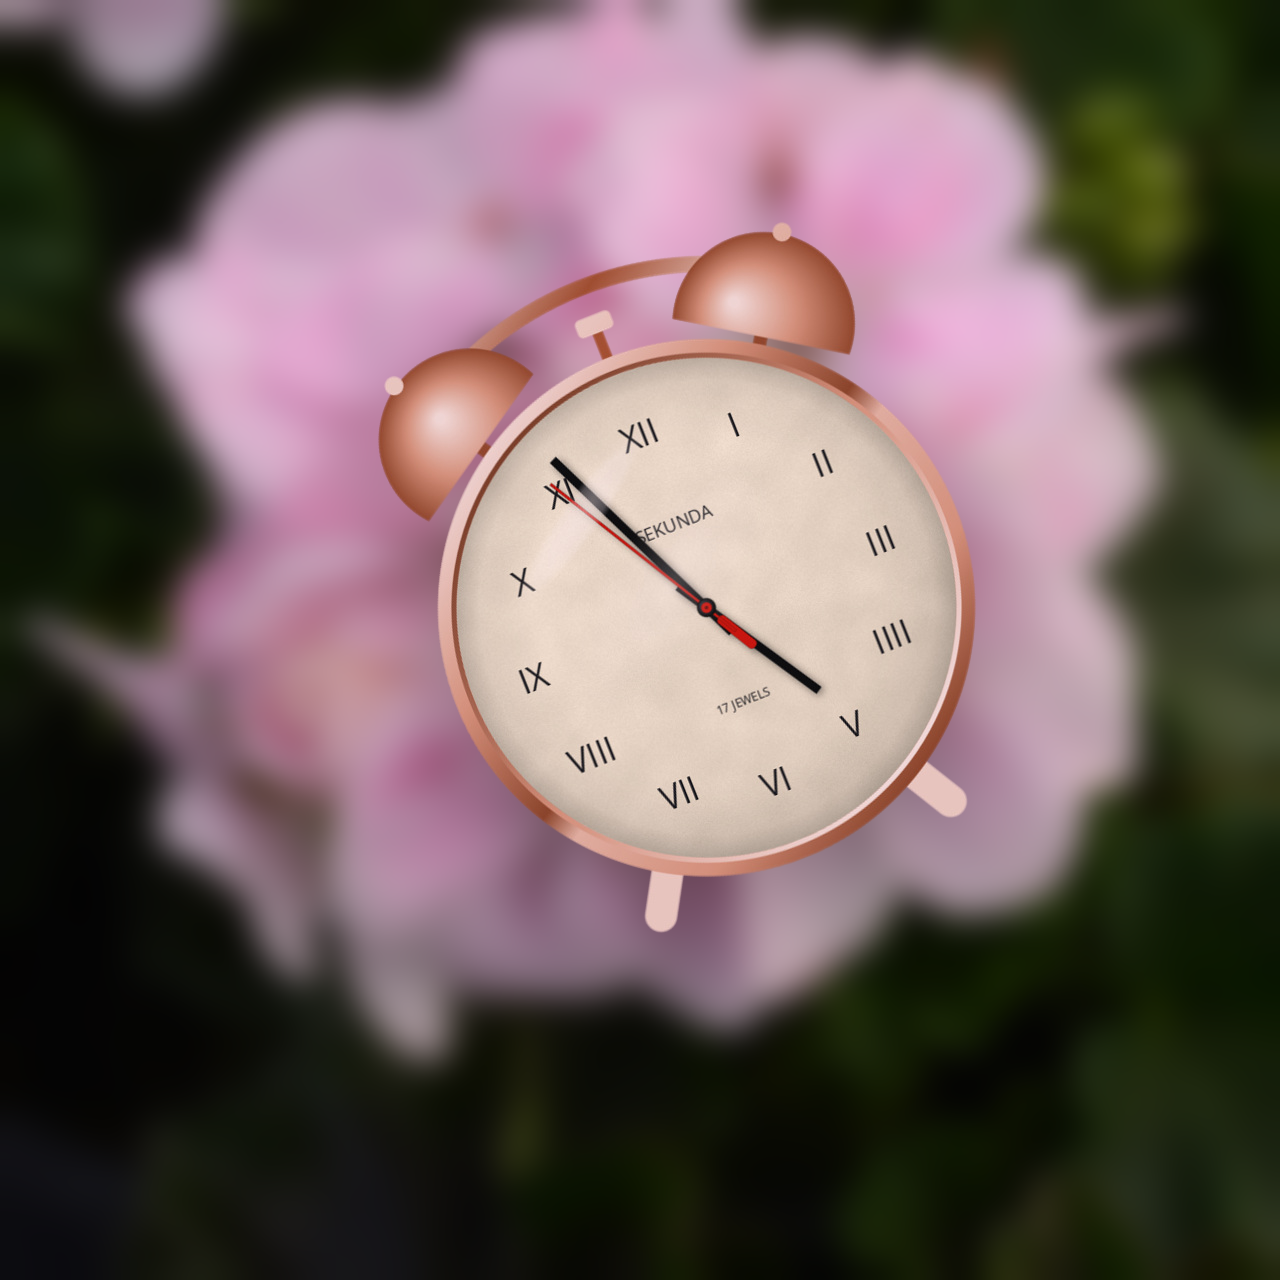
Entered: 4.55.55
